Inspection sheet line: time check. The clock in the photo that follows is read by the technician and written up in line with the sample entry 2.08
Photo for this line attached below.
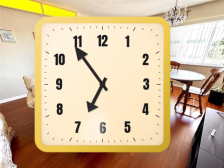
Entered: 6.54
